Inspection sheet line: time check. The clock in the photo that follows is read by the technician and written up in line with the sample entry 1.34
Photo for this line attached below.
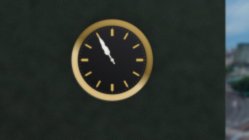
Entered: 10.55
